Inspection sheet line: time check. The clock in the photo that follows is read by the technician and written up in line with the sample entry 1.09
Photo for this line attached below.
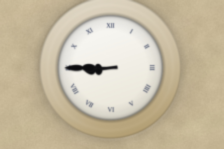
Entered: 8.45
